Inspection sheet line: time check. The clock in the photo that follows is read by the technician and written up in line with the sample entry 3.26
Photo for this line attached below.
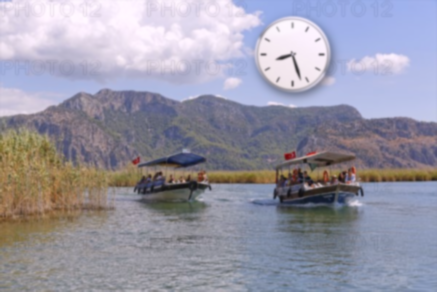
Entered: 8.27
